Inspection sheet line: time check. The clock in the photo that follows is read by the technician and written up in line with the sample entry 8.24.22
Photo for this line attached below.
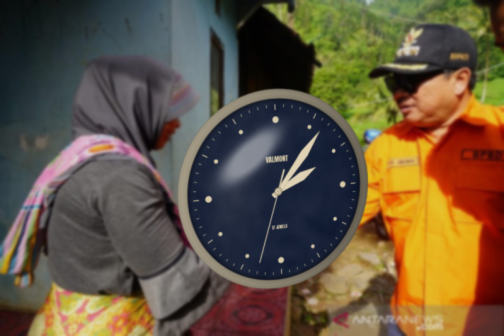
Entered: 2.06.33
